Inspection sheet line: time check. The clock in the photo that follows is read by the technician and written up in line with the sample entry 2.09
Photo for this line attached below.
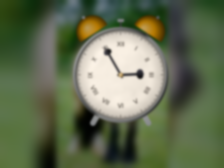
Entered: 2.55
